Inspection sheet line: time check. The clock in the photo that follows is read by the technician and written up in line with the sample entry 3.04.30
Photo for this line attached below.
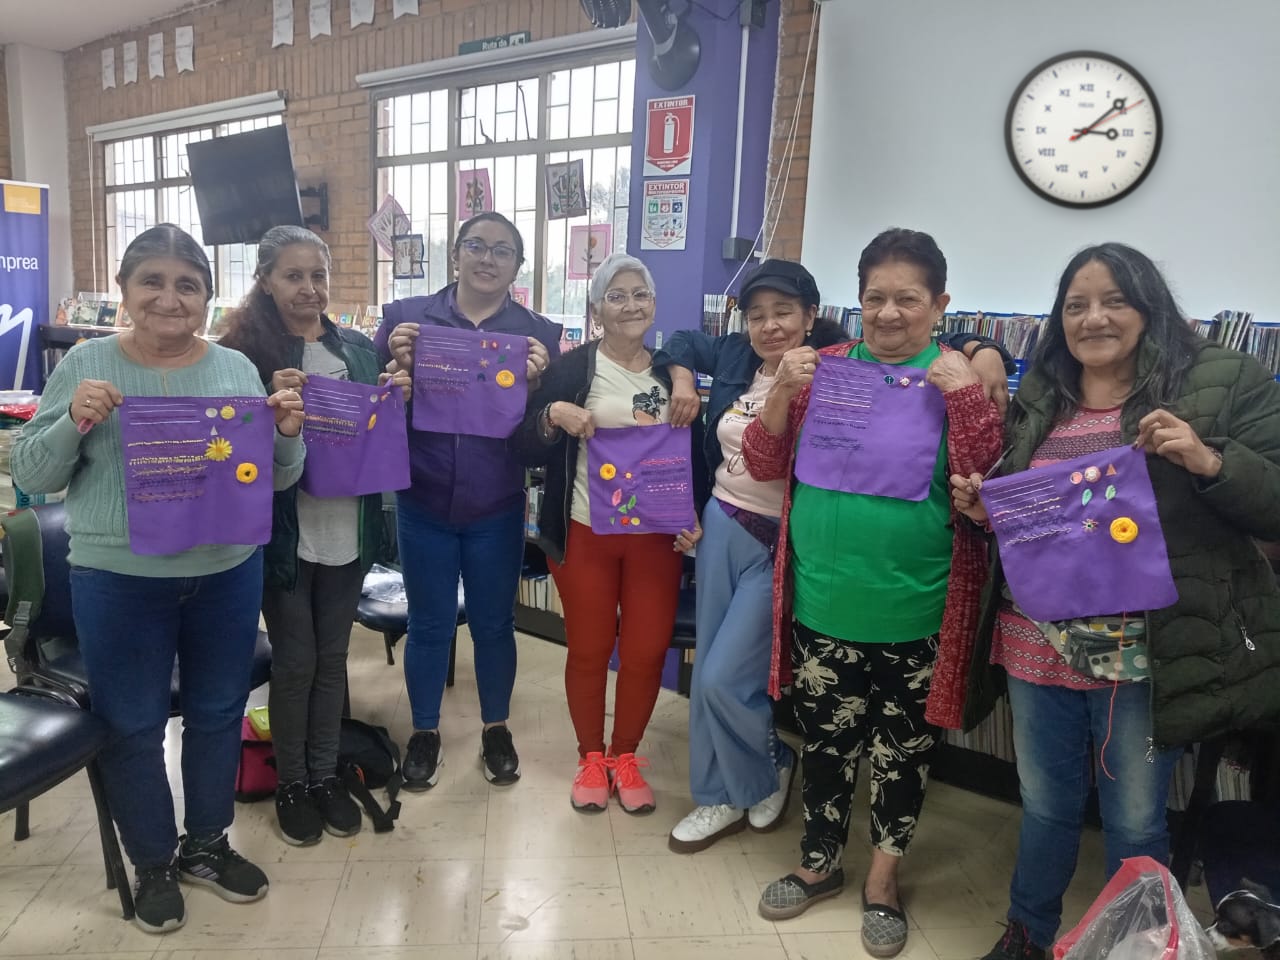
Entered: 3.08.10
